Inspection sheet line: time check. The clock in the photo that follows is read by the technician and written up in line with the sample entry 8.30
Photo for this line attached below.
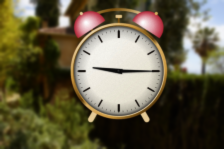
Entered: 9.15
